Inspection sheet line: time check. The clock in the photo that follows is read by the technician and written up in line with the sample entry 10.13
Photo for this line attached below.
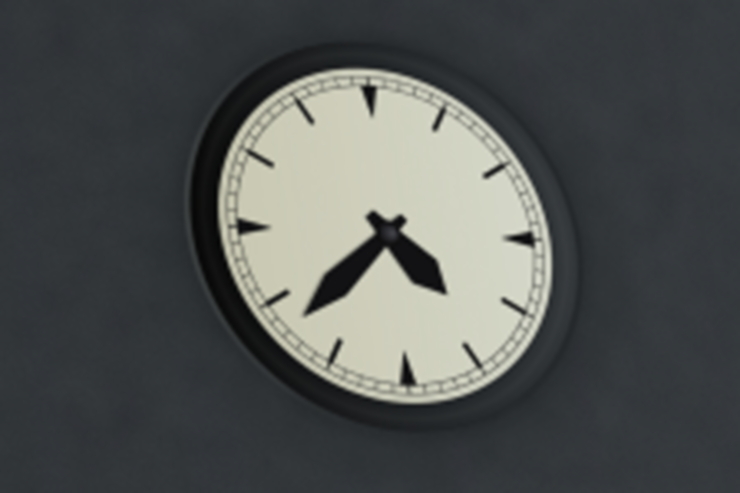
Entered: 4.38
